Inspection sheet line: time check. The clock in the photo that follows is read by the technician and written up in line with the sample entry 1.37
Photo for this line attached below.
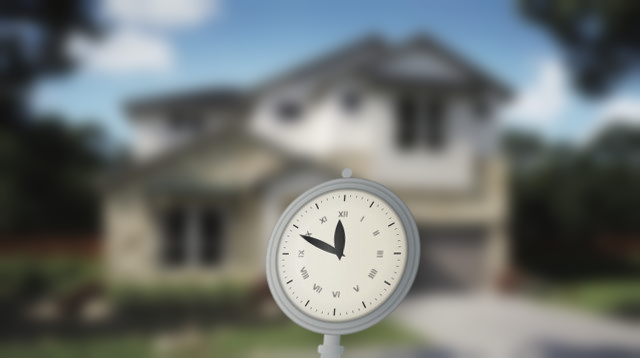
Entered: 11.49
